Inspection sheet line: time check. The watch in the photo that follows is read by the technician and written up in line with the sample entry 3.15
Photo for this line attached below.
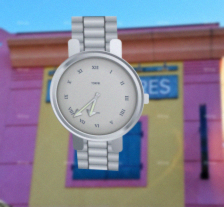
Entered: 6.38
